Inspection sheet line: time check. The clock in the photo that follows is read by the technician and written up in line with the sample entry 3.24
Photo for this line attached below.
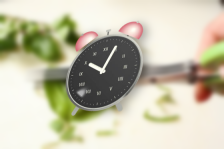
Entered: 10.04
